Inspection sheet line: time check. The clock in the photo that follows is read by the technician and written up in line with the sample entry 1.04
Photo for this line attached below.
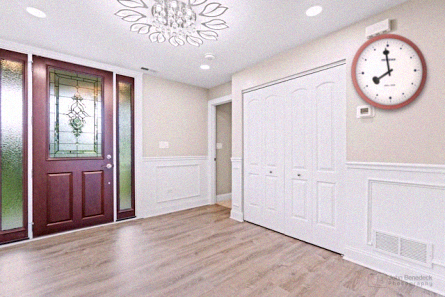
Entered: 7.59
